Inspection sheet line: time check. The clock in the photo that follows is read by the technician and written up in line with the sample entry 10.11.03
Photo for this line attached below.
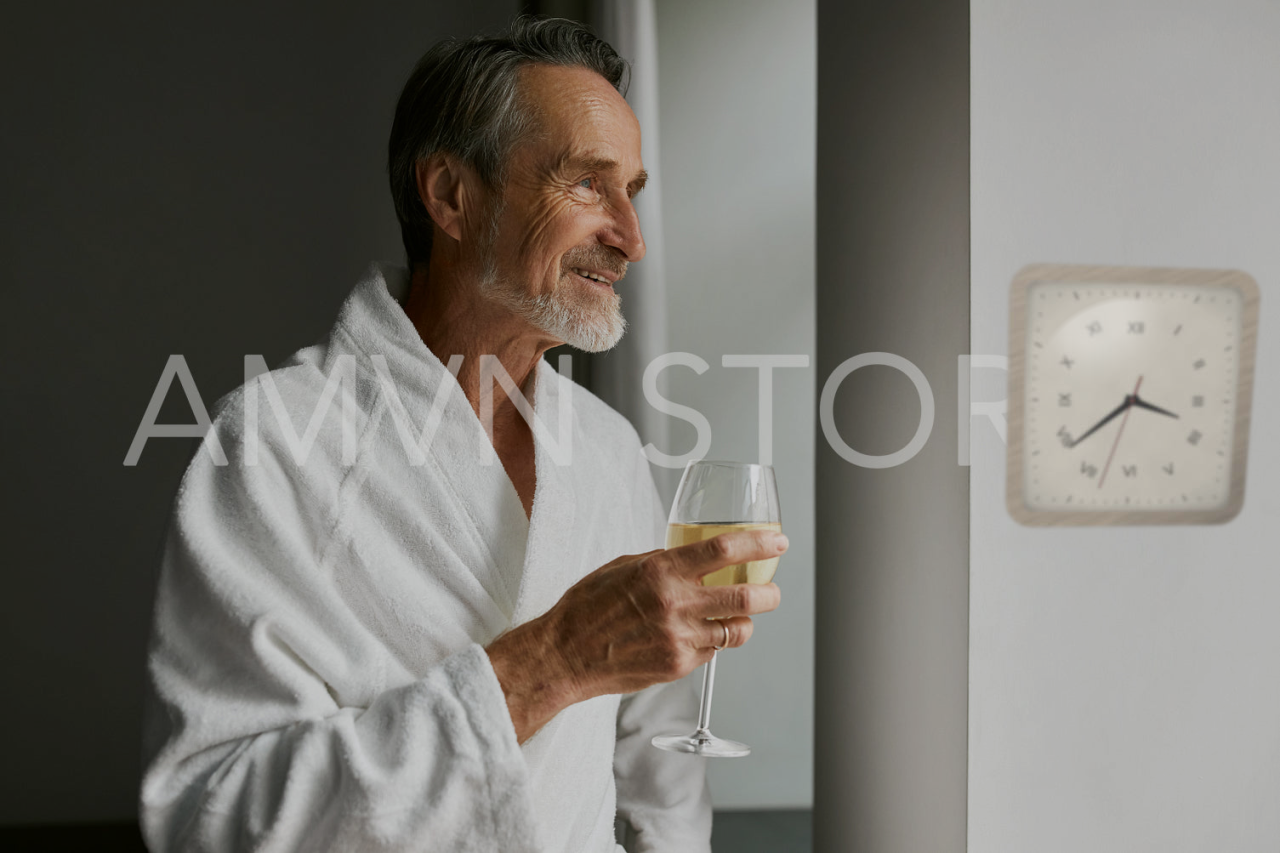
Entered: 3.38.33
